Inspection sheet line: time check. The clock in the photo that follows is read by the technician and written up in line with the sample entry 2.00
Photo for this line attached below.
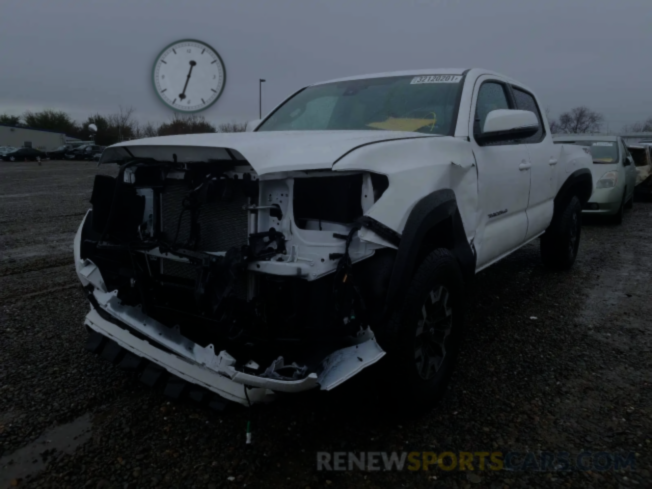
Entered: 12.33
